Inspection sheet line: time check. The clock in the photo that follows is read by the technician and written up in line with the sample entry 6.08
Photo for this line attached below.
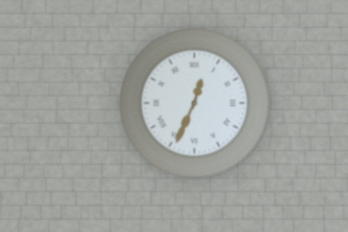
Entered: 12.34
